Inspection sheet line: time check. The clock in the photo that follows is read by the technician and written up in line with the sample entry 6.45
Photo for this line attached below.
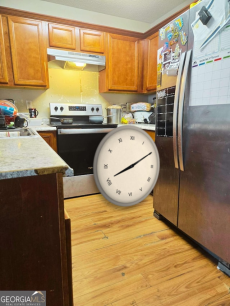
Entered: 8.10
